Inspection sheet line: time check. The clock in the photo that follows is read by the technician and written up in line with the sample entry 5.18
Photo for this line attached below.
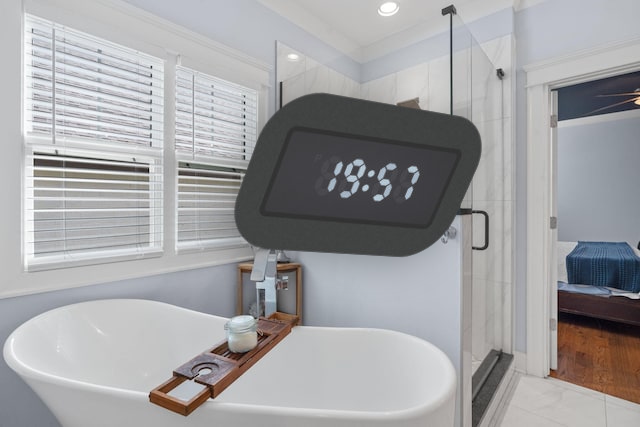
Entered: 19.57
